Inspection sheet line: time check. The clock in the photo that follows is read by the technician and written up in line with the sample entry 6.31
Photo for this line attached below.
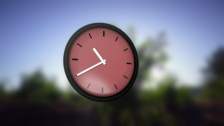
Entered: 10.40
